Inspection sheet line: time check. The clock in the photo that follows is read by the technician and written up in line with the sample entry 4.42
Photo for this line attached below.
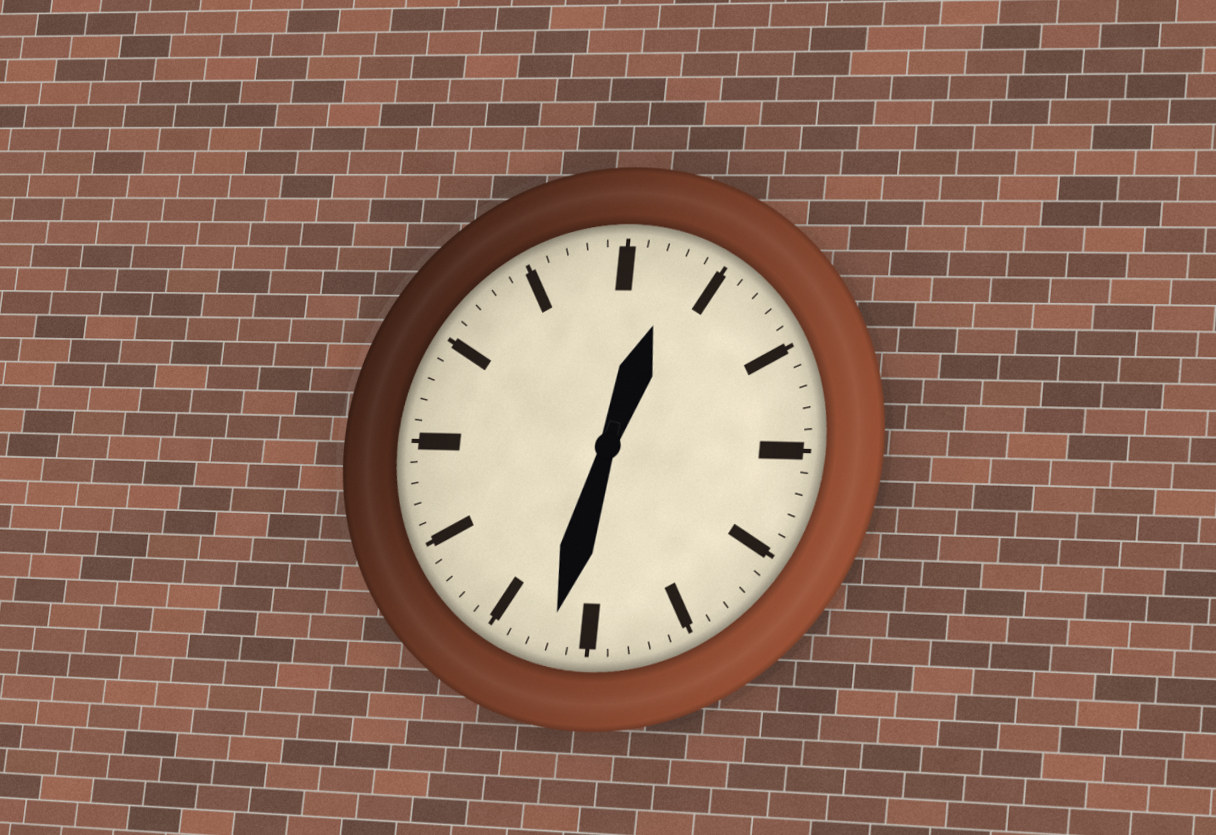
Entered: 12.32
